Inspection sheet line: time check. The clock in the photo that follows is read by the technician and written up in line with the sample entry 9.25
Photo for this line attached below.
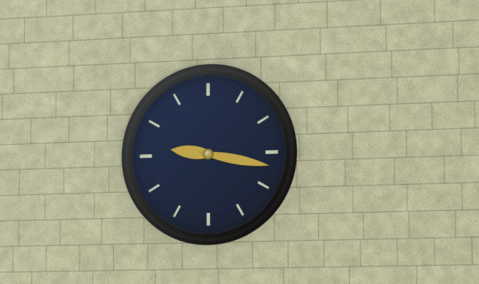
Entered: 9.17
